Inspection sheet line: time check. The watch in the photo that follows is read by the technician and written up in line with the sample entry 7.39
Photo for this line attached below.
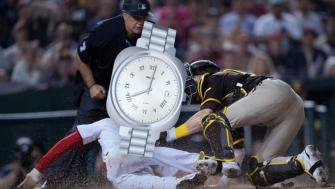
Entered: 8.01
